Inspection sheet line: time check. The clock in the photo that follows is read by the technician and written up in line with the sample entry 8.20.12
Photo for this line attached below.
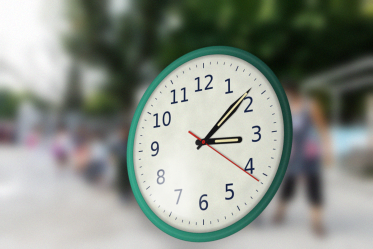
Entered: 3.08.21
